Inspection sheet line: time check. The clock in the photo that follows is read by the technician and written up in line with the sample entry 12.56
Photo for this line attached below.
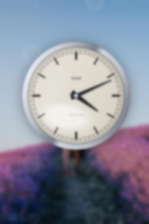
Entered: 4.11
